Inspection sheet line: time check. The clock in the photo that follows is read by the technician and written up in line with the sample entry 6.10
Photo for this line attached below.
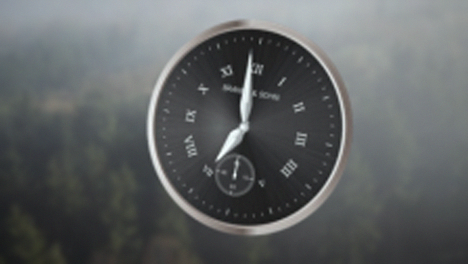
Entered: 6.59
